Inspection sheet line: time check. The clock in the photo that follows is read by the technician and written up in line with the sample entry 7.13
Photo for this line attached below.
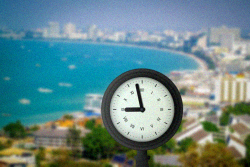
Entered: 8.58
